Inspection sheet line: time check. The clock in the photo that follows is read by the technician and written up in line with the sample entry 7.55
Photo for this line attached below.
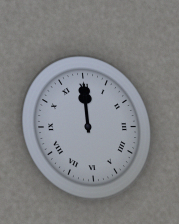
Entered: 12.00
